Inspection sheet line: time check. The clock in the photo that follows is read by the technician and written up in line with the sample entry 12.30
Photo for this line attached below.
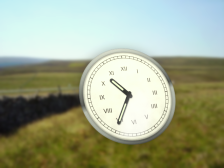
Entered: 10.35
